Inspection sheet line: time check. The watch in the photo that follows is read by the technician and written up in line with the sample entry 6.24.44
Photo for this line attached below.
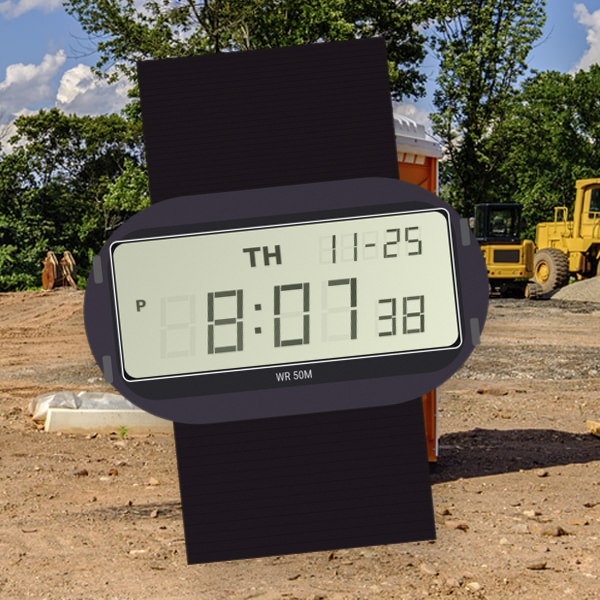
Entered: 8.07.38
